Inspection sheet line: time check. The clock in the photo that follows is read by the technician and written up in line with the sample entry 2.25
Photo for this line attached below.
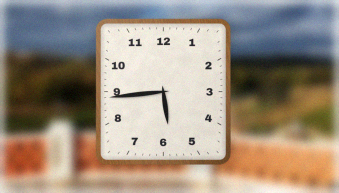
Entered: 5.44
